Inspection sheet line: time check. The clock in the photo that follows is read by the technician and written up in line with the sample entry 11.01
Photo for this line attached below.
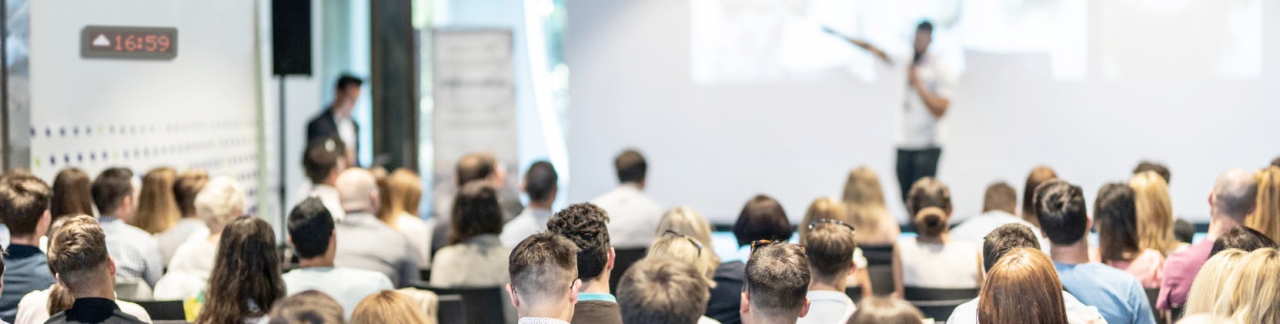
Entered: 16.59
